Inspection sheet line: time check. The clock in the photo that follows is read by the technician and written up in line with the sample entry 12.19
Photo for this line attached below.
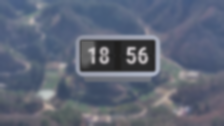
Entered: 18.56
